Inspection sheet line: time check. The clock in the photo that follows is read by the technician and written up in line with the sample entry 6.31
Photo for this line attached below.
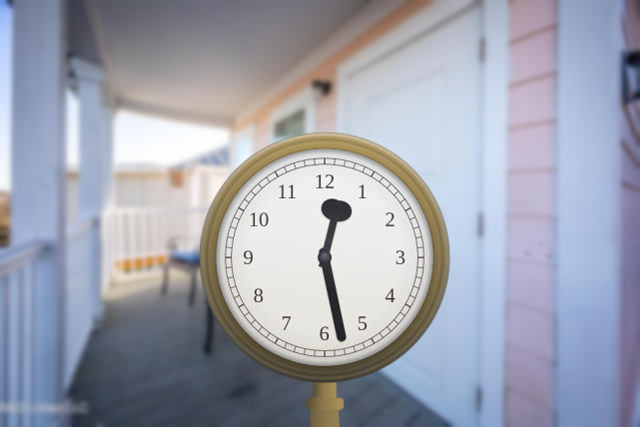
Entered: 12.28
